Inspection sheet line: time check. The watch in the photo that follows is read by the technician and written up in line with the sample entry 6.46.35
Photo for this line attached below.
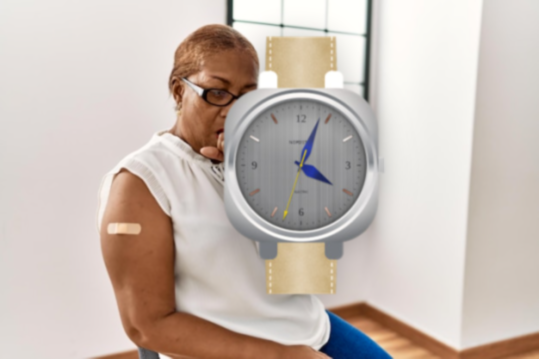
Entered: 4.03.33
